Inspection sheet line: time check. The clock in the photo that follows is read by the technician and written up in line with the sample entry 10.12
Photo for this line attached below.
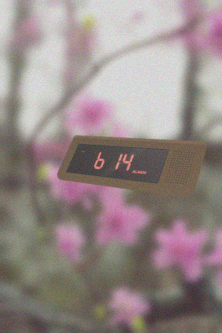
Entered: 6.14
